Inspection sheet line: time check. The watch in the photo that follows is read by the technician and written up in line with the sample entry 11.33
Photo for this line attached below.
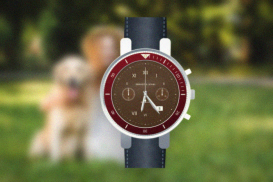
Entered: 6.24
